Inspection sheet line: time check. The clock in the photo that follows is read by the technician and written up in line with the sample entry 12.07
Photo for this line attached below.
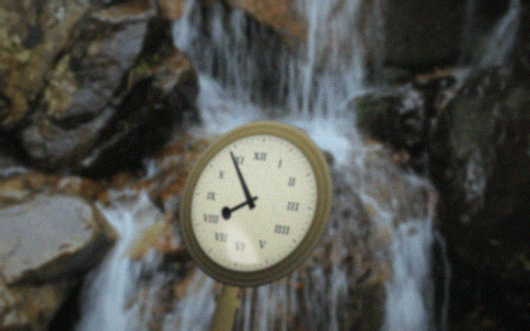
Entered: 7.54
